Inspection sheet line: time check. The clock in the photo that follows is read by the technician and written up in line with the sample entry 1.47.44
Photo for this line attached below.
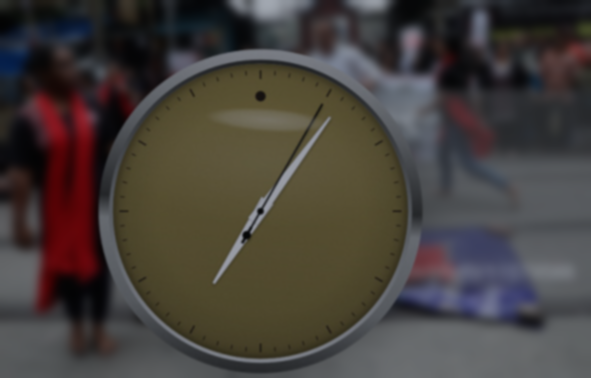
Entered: 7.06.05
